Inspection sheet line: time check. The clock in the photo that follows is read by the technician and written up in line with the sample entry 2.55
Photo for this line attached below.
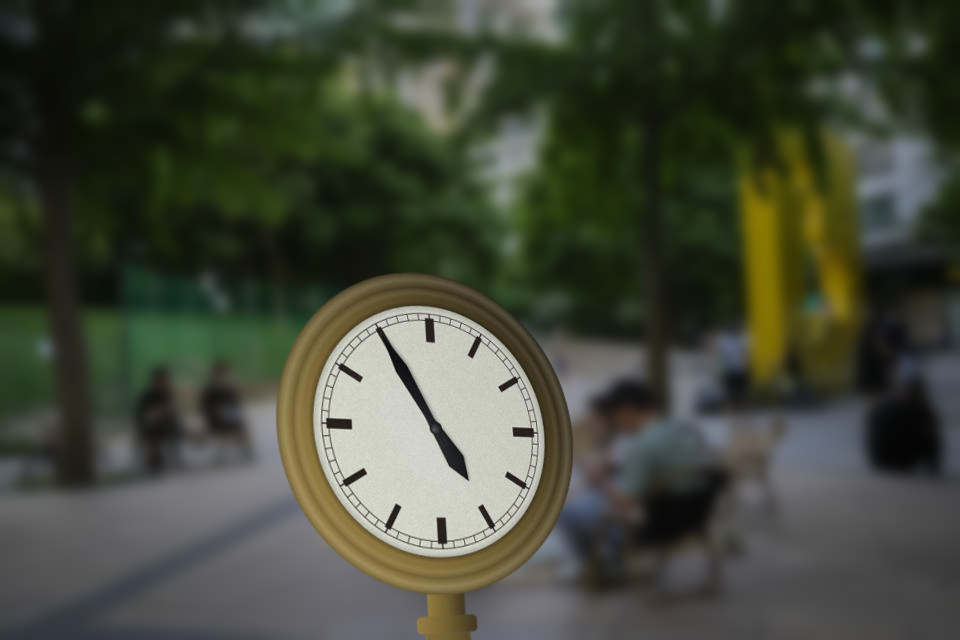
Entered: 4.55
